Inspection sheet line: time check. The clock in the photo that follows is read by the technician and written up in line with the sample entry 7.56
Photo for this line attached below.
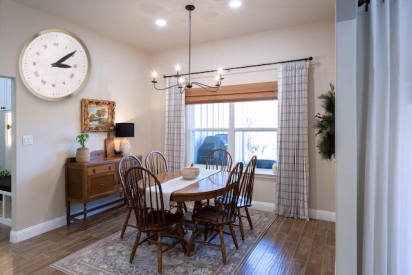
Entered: 3.09
